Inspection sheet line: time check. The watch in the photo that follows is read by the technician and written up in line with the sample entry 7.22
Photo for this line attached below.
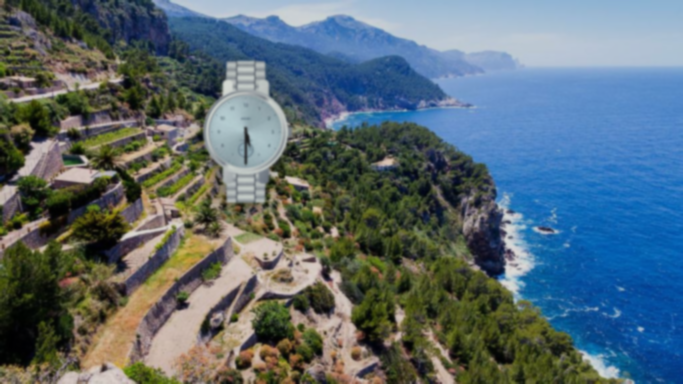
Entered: 5.30
